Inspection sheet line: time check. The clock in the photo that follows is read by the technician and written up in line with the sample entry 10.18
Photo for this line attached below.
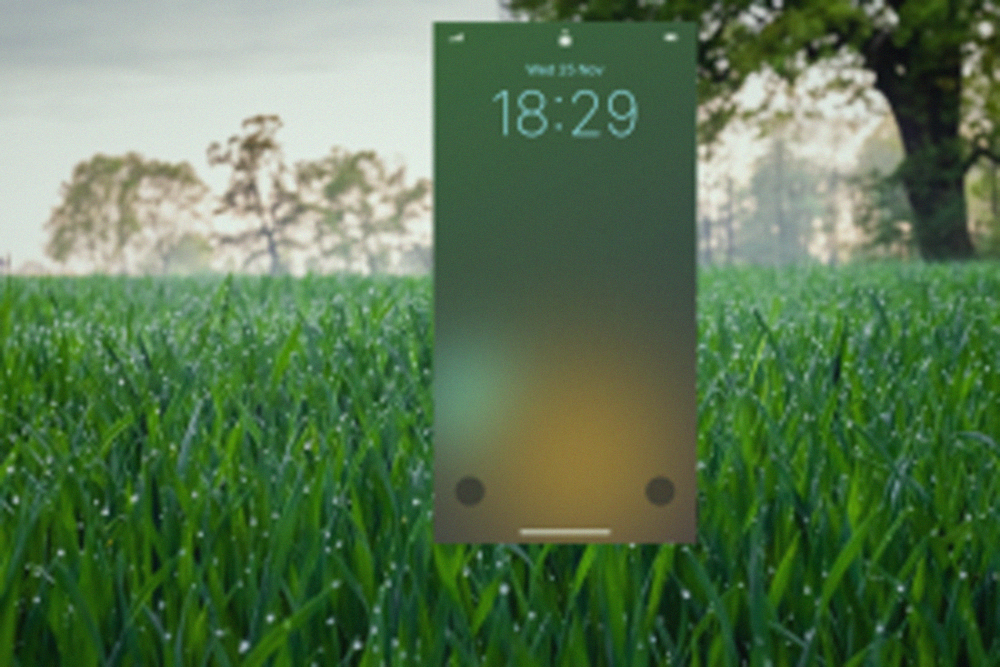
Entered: 18.29
